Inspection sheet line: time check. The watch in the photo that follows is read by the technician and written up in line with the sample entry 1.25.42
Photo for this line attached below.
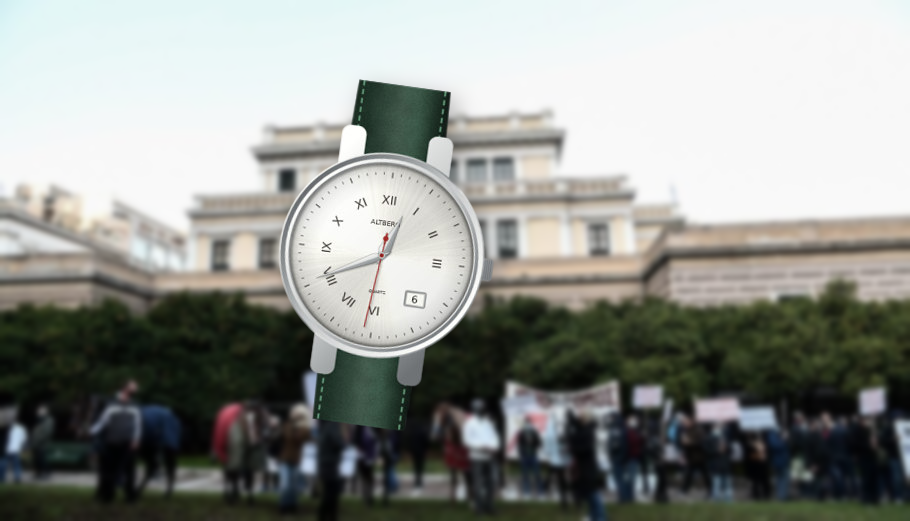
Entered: 12.40.31
